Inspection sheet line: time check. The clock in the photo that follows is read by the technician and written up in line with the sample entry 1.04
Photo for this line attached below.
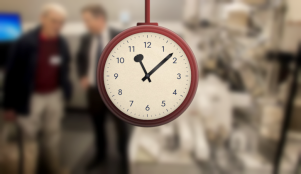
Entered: 11.08
